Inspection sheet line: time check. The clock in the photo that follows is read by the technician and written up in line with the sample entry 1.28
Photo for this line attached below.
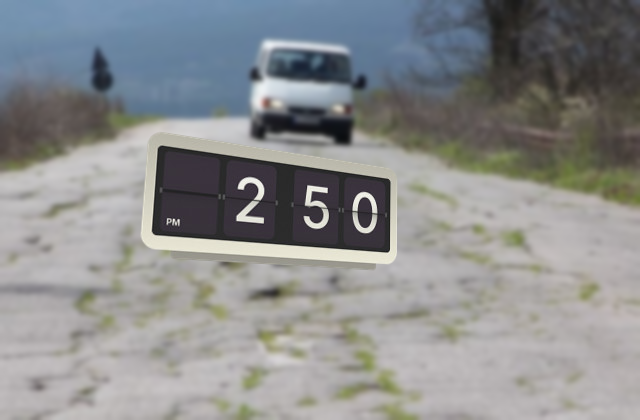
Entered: 2.50
